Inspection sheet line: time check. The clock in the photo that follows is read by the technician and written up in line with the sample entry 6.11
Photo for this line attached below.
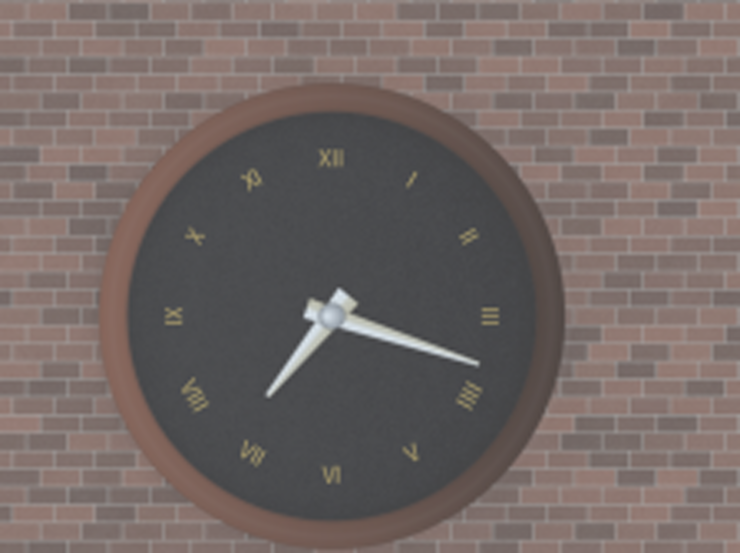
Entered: 7.18
